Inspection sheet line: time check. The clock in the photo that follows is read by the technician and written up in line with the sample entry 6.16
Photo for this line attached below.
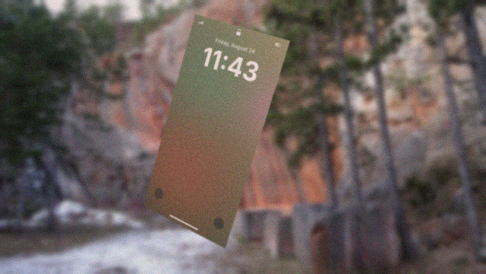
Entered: 11.43
